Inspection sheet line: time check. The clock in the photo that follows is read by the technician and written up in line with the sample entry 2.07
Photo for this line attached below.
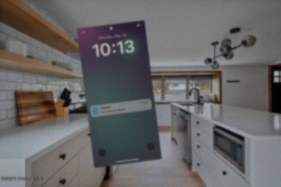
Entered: 10.13
